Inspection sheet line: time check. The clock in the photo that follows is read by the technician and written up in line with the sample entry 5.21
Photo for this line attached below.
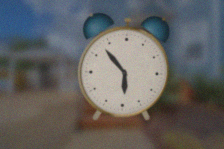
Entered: 5.53
